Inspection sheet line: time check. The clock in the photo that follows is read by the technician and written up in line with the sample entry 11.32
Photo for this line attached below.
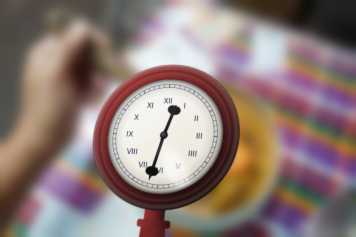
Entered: 12.32
